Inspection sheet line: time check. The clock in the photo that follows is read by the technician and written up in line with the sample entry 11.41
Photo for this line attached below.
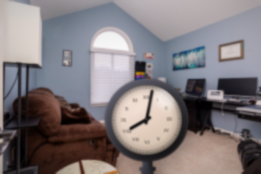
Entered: 8.02
